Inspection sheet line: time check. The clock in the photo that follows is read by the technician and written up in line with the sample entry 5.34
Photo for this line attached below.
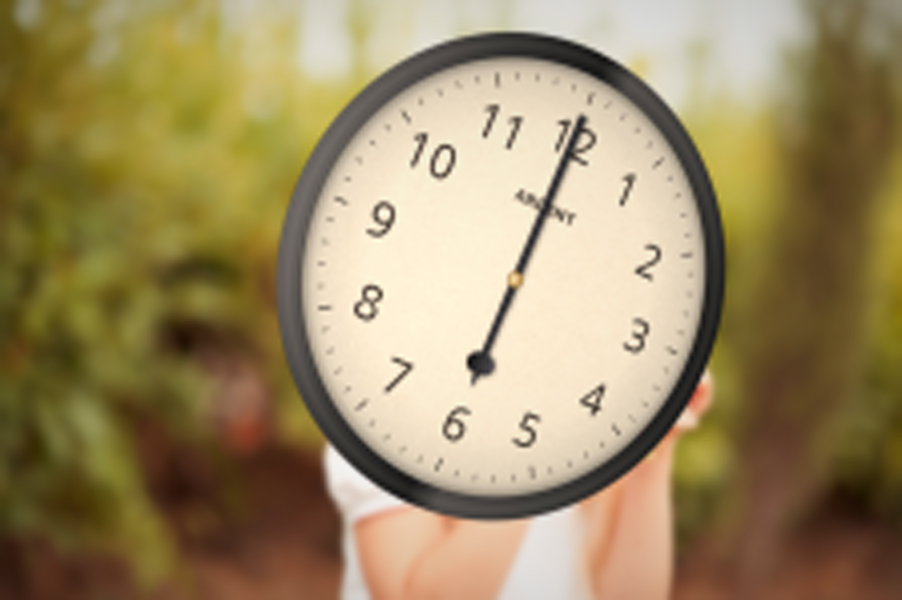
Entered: 6.00
